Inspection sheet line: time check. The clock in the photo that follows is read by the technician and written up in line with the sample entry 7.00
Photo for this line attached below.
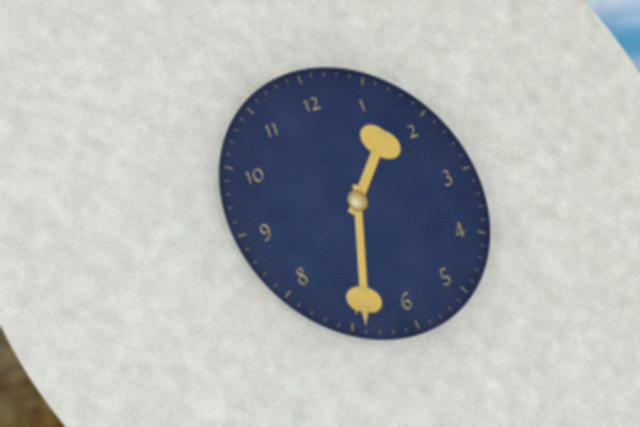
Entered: 1.34
